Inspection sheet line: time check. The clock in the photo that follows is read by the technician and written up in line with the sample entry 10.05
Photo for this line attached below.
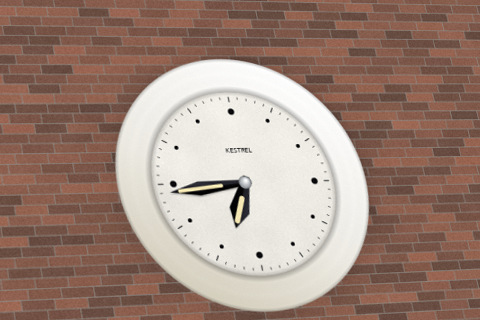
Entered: 6.44
